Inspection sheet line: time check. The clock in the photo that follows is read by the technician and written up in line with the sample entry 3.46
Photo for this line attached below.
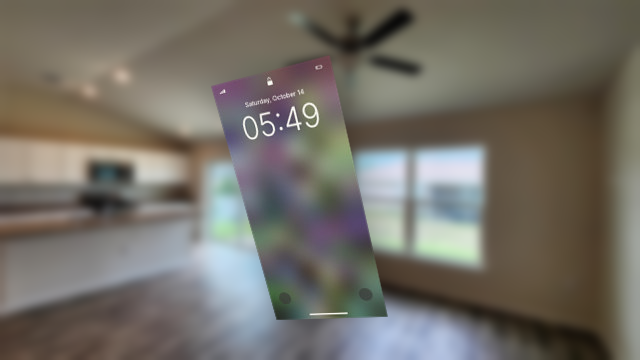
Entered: 5.49
